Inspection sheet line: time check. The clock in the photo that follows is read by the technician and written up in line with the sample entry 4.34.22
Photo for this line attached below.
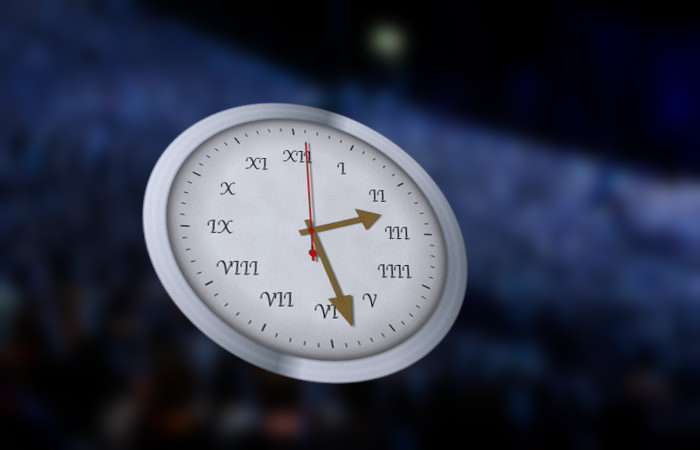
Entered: 2.28.01
